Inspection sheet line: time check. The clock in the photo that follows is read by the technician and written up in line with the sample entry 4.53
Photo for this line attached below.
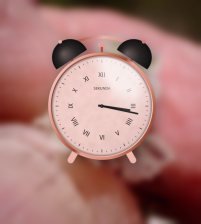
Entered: 3.17
